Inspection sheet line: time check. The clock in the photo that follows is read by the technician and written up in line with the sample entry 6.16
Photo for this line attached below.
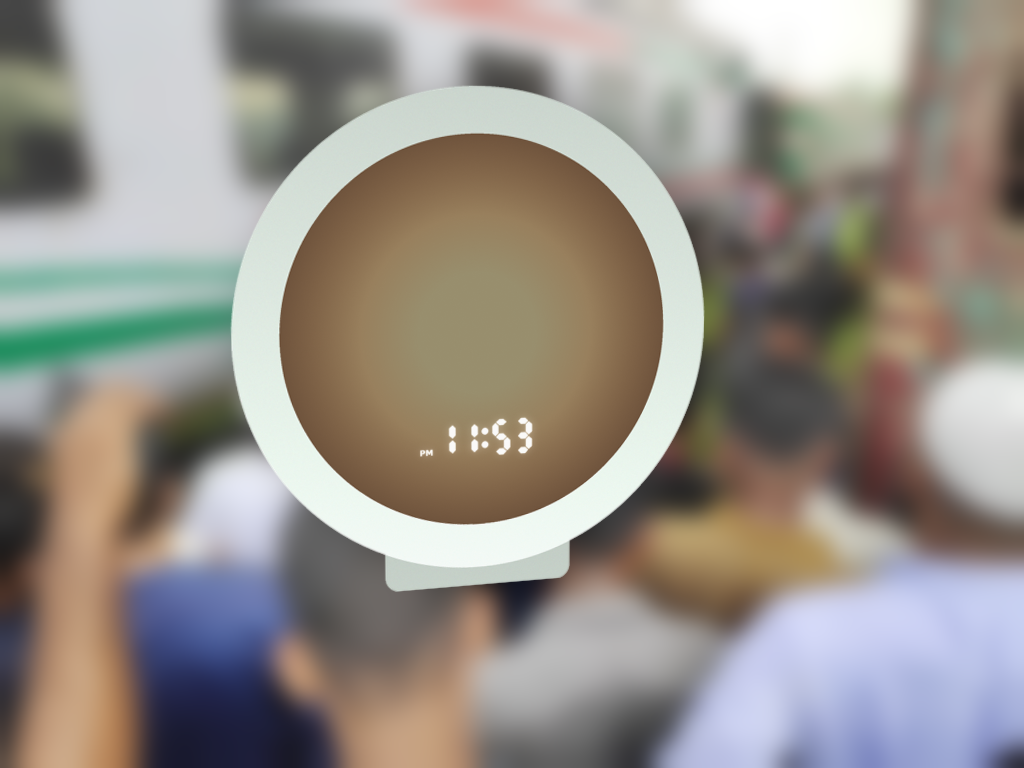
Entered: 11.53
